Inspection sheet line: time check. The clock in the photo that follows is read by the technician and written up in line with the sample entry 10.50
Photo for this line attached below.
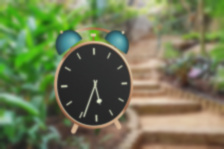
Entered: 5.34
